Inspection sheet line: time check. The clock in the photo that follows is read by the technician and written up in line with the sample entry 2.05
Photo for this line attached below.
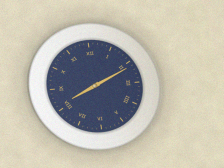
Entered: 8.11
